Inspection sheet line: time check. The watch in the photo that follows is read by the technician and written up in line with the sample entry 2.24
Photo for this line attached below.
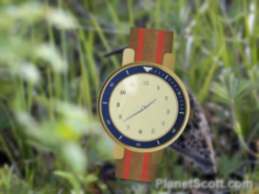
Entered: 1.38
